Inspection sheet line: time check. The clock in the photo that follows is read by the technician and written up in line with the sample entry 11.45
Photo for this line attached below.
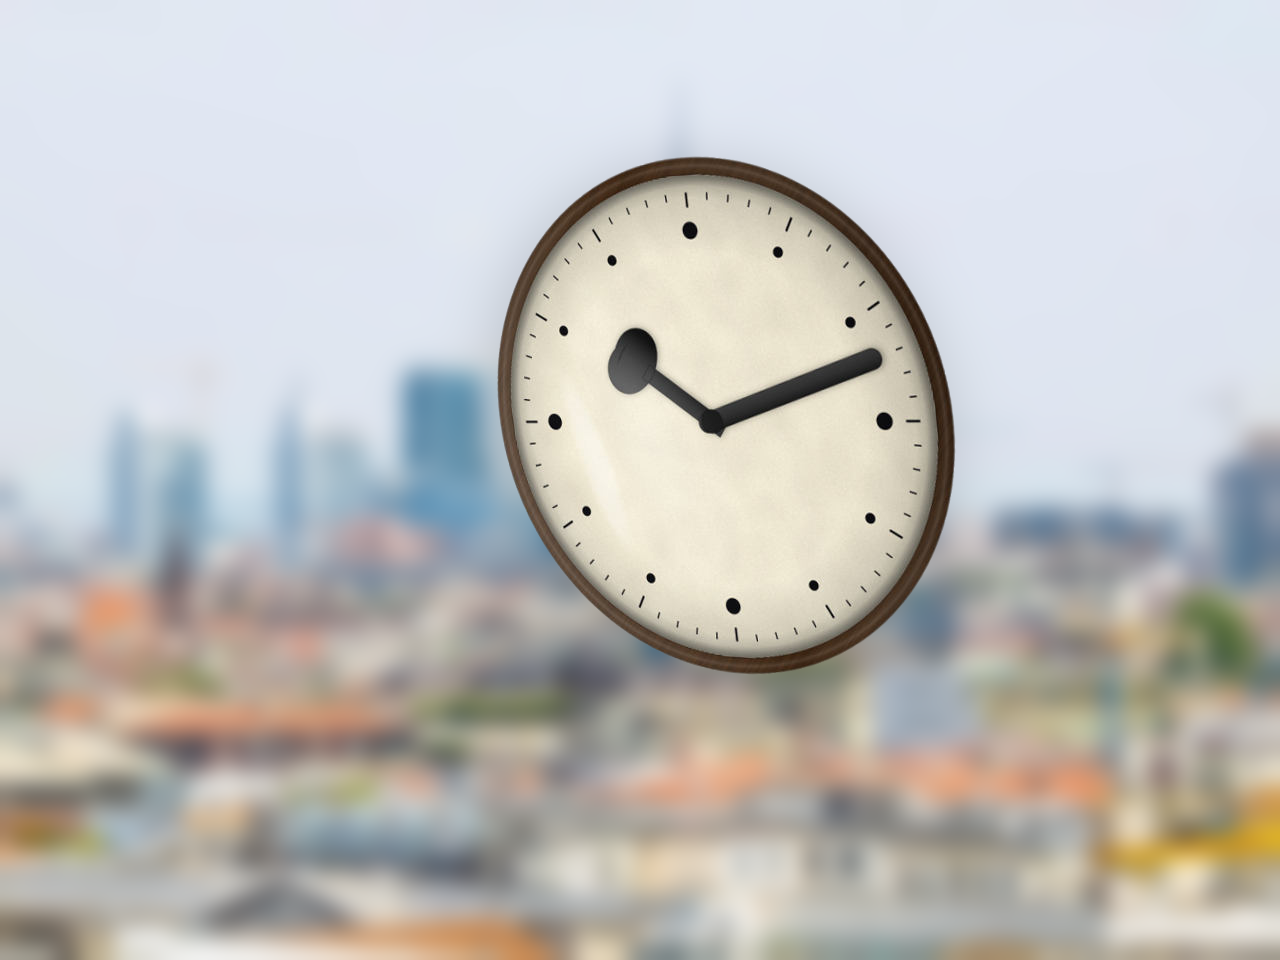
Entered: 10.12
